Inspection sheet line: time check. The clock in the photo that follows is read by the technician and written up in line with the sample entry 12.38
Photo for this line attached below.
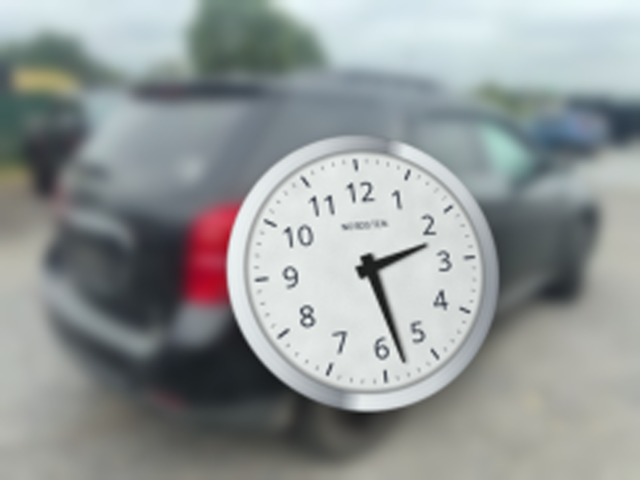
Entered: 2.28
